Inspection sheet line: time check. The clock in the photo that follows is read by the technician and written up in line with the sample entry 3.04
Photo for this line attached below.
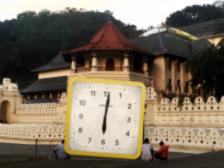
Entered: 6.01
